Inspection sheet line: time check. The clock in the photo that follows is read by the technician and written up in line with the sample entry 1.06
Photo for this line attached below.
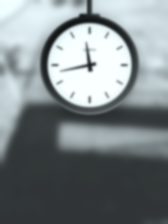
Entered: 11.43
